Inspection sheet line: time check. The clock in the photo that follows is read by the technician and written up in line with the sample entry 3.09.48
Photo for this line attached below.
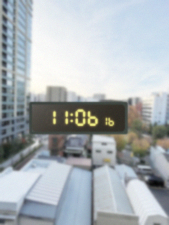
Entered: 11.06.16
